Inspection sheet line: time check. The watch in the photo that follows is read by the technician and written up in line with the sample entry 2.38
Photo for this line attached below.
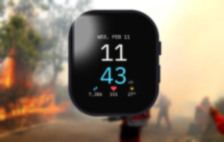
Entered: 11.43
